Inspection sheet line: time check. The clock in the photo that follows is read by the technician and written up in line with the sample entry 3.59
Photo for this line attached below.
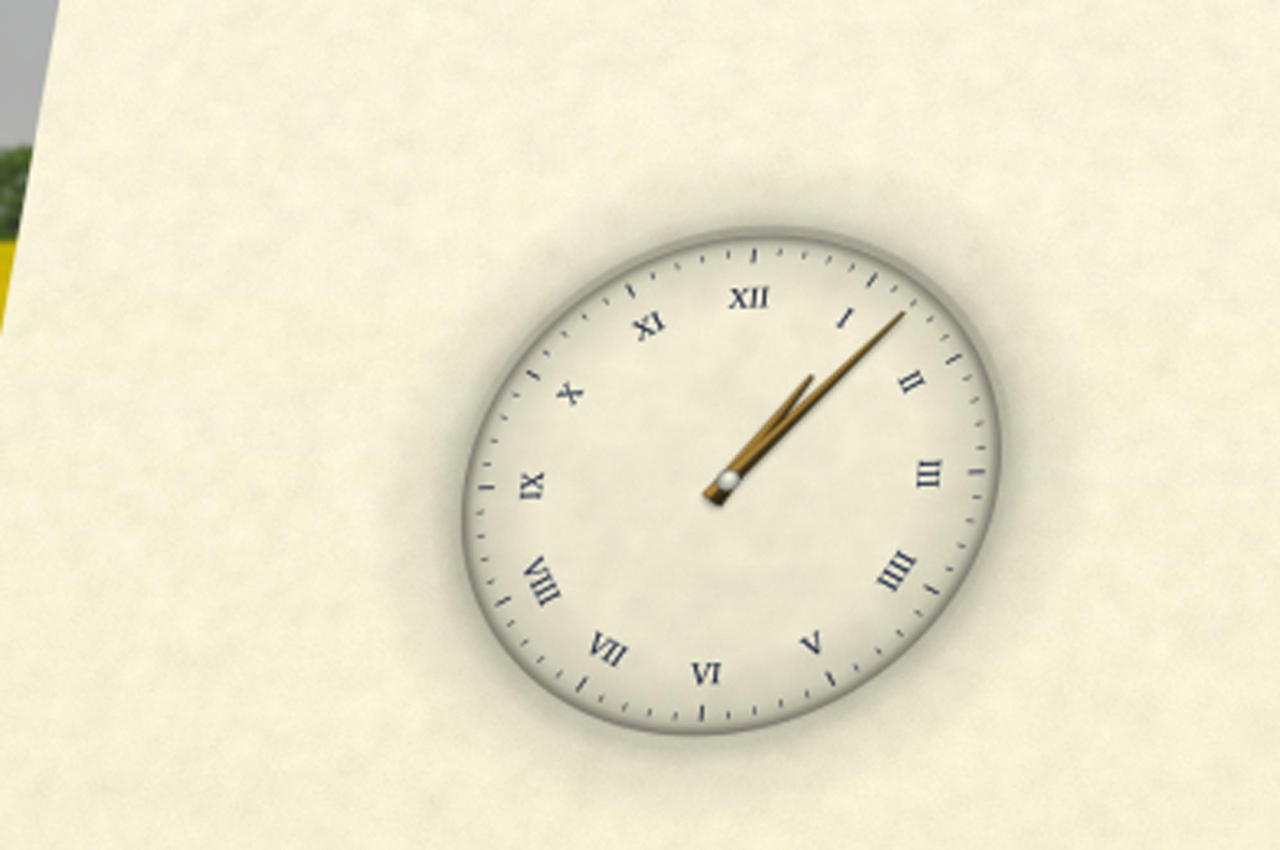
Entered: 1.07
